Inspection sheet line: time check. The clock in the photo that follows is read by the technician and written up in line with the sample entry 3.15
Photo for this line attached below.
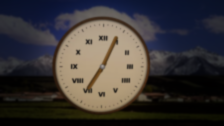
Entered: 7.04
